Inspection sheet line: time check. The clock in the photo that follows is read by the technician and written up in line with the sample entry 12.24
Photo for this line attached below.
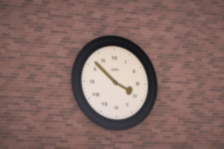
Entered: 3.52
